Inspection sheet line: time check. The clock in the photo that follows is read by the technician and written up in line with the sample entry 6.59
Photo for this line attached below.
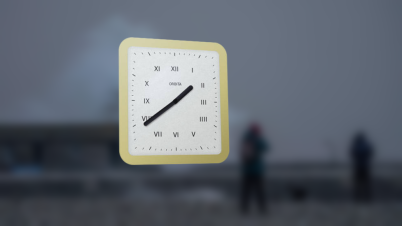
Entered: 1.39
